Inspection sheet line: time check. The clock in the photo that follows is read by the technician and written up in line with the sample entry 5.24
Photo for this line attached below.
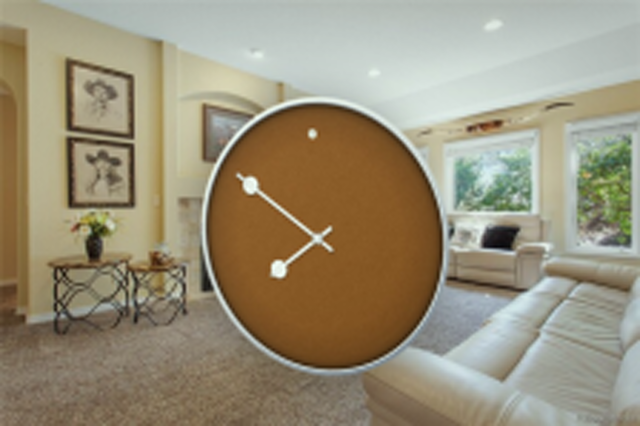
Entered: 7.51
